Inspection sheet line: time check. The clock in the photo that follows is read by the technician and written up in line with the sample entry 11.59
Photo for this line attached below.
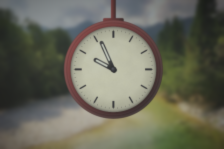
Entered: 9.56
